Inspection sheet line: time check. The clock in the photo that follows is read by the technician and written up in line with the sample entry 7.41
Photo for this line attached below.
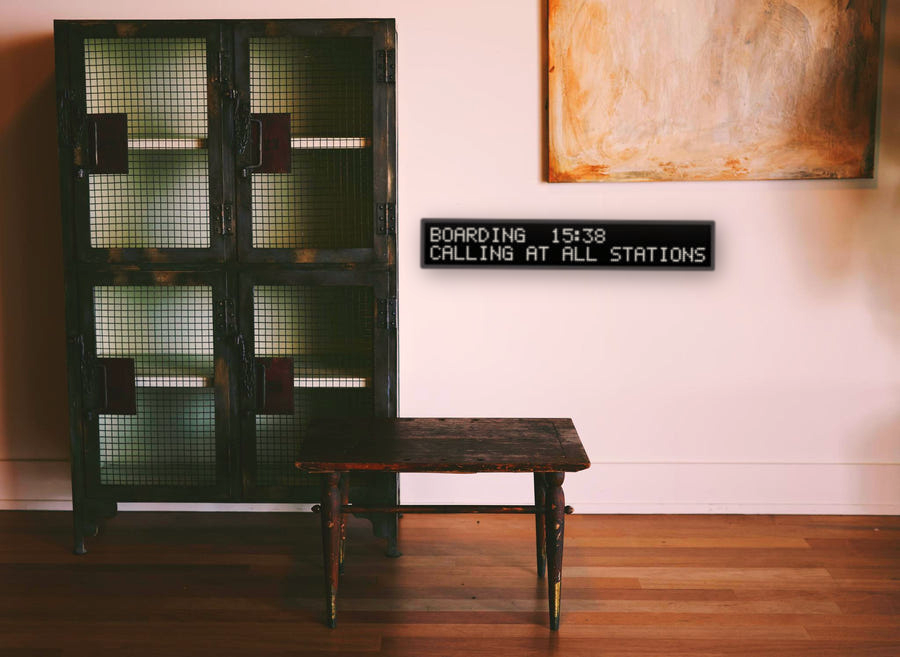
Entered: 15.38
